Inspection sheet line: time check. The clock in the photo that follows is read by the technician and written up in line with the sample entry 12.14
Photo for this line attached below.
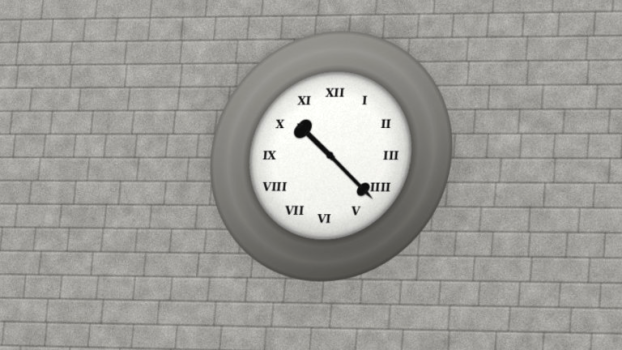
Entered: 10.22
